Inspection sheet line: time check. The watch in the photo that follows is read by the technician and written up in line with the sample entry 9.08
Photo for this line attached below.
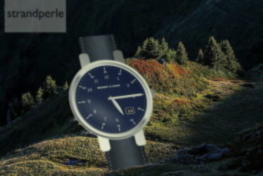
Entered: 5.15
